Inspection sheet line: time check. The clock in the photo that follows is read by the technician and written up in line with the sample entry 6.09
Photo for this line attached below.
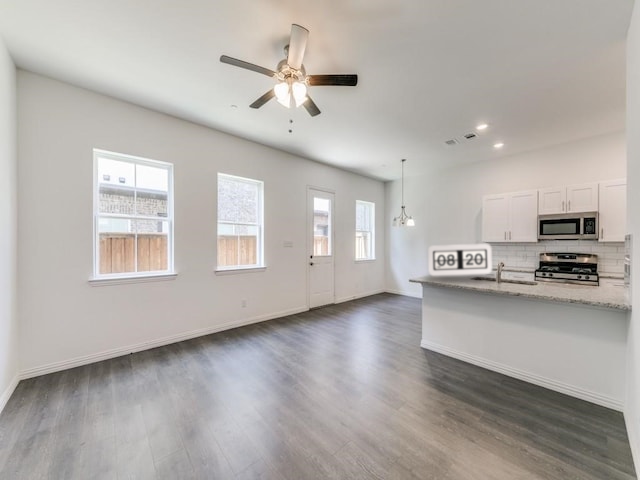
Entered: 8.20
